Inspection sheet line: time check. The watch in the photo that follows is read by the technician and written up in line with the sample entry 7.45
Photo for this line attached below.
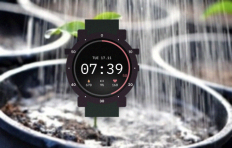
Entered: 7.39
